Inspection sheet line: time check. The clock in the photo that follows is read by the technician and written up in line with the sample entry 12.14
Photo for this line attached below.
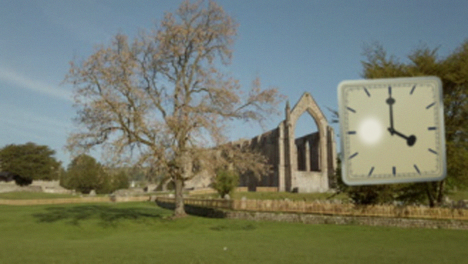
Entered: 4.00
